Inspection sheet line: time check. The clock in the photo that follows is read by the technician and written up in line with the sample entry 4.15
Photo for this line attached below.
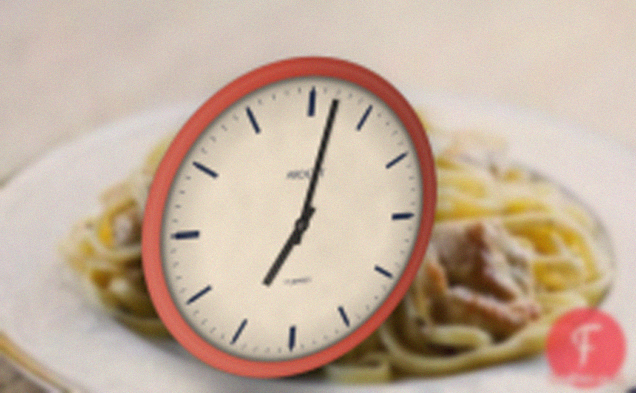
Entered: 7.02
